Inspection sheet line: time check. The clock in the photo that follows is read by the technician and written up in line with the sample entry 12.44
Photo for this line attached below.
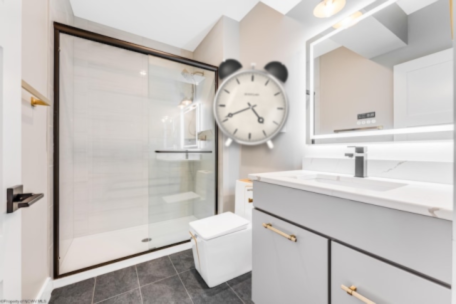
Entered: 4.41
